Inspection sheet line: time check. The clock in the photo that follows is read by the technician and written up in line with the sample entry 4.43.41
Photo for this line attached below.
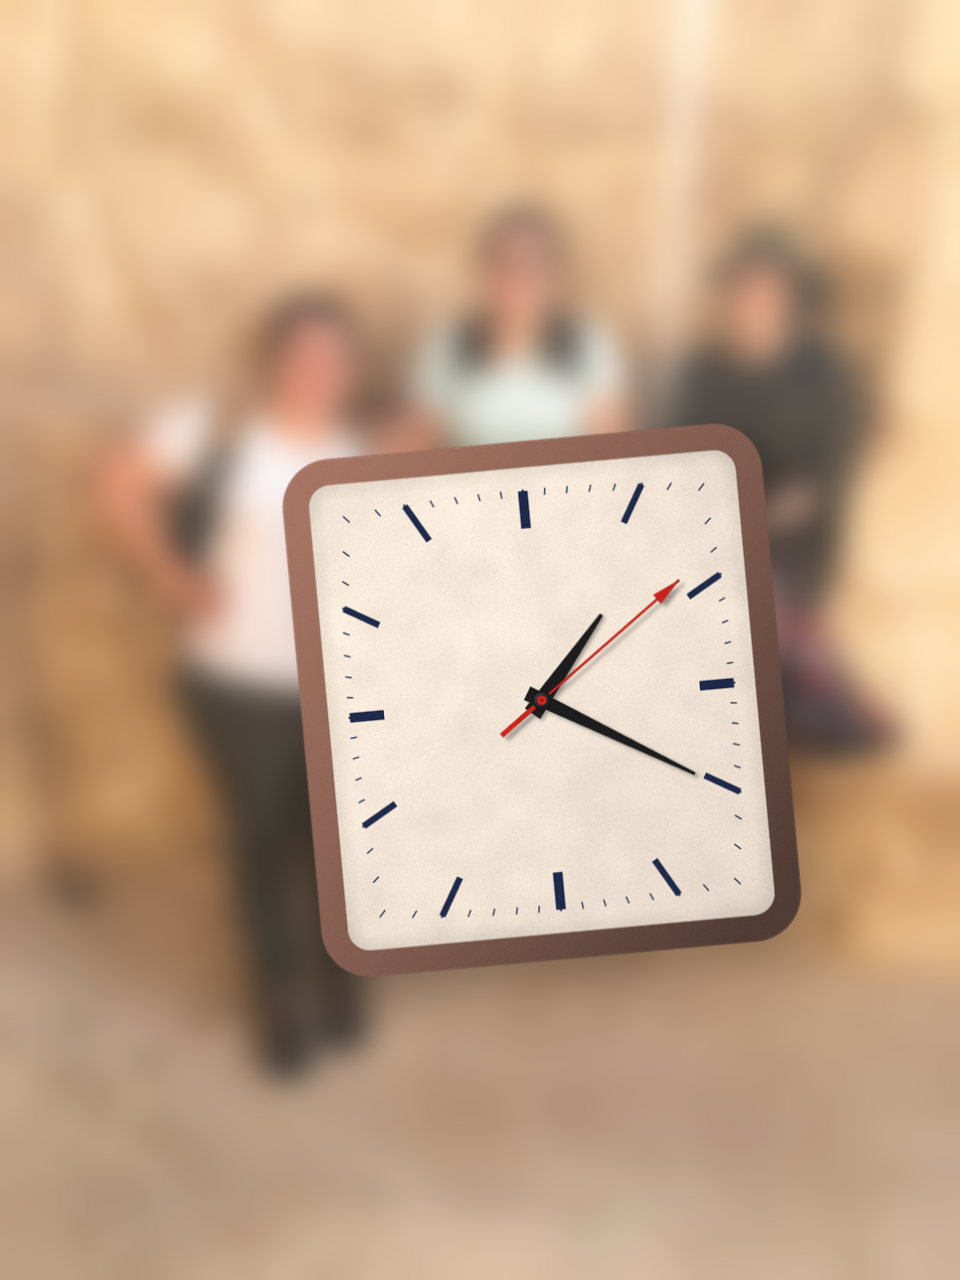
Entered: 1.20.09
